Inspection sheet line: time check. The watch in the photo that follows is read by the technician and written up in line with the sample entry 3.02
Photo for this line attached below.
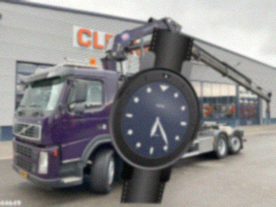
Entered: 6.24
